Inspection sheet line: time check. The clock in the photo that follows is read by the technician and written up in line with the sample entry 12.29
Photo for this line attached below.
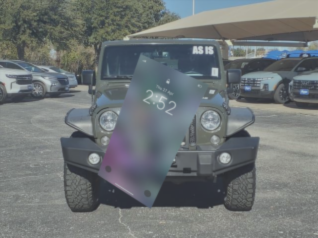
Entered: 2.52
